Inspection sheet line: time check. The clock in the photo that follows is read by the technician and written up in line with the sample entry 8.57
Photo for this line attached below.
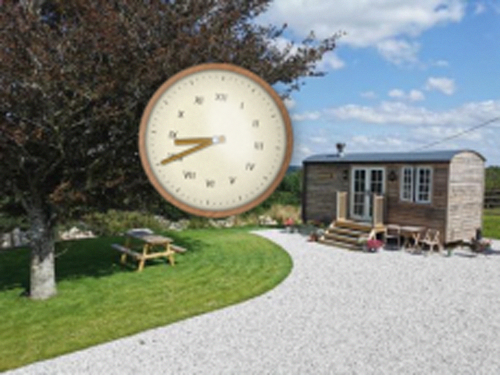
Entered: 8.40
